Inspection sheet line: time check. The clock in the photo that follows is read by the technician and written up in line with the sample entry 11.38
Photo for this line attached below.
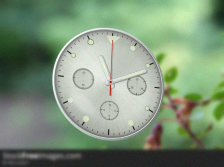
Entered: 11.11
